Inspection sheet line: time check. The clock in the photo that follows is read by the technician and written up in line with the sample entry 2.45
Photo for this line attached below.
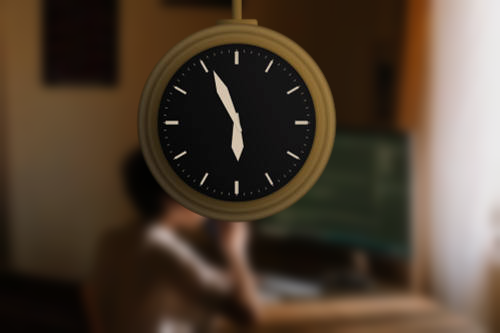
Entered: 5.56
